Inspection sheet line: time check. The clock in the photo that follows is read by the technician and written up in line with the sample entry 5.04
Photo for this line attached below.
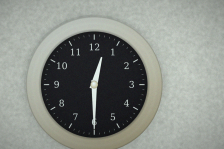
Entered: 12.30
